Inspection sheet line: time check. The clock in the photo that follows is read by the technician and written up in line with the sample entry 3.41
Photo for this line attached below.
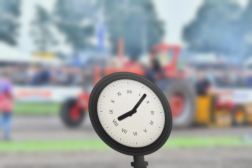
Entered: 8.07
